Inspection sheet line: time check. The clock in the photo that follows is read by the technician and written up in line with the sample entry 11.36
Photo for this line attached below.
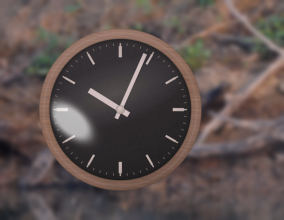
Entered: 10.04
